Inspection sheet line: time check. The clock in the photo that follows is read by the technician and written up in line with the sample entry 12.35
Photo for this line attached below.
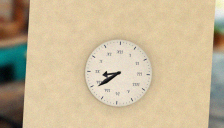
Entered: 8.39
